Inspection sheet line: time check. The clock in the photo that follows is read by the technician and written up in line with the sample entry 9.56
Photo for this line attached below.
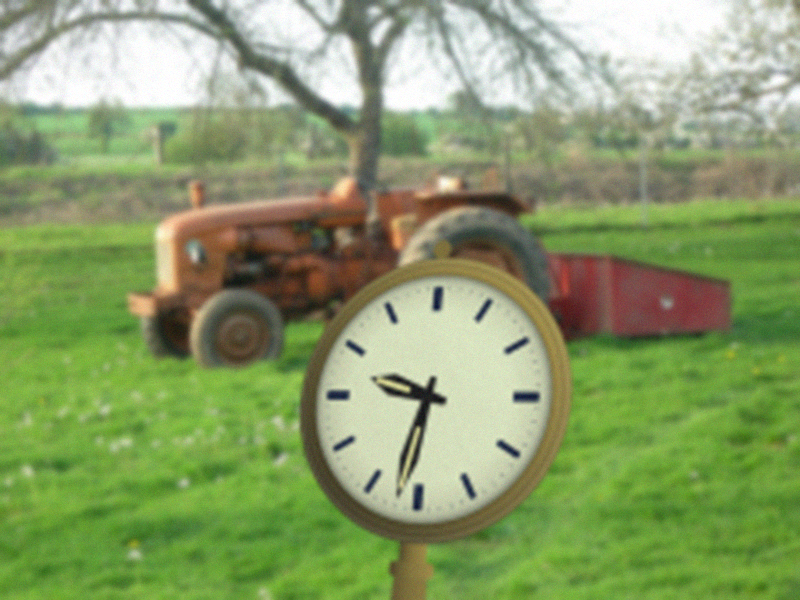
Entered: 9.32
